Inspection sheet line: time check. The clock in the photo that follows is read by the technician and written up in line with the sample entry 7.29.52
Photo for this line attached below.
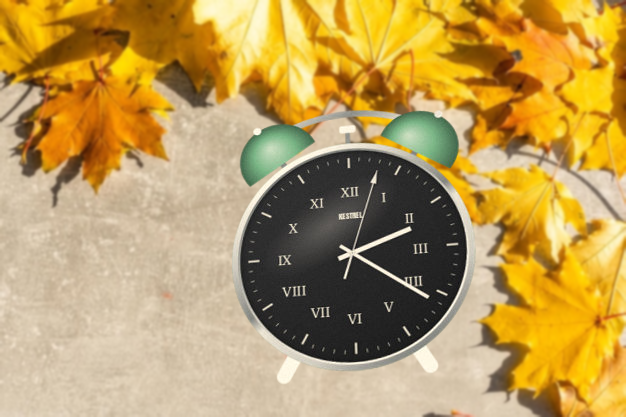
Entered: 2.21.03
